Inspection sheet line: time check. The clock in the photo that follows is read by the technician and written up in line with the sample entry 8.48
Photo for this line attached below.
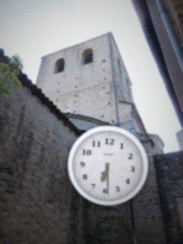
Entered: 6.29
